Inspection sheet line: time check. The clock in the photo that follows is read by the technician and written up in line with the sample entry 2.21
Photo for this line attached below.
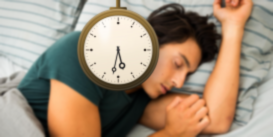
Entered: 5.32
